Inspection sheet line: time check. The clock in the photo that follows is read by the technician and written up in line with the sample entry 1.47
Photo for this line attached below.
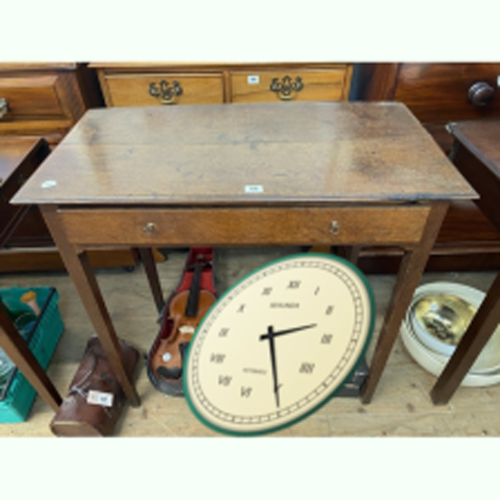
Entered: 2.25
